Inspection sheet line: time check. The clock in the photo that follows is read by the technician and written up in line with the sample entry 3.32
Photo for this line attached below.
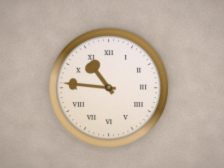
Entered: 10.46
